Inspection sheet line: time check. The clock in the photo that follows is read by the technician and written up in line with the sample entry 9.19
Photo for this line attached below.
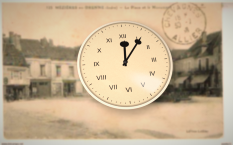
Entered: 12.06
